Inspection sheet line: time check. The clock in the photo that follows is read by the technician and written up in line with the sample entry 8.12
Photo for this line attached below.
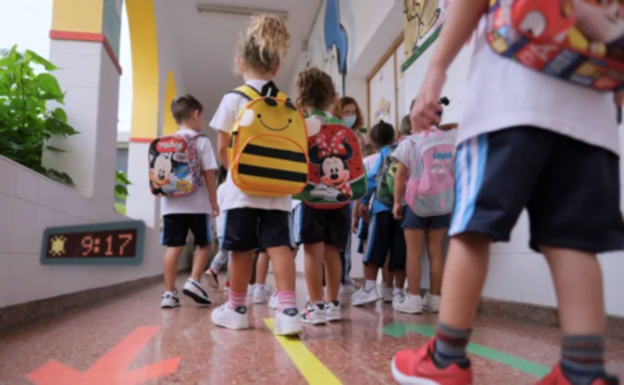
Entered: 9.17
